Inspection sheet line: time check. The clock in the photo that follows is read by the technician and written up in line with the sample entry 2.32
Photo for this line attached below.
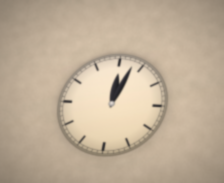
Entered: 12.03
